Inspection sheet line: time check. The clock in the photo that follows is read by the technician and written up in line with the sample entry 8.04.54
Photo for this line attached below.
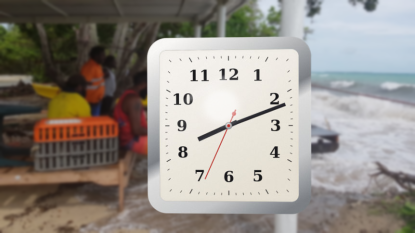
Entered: 8.11.34
